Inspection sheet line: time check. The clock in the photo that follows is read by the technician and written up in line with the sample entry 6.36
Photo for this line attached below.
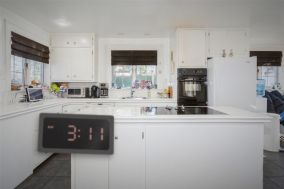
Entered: 3.11
